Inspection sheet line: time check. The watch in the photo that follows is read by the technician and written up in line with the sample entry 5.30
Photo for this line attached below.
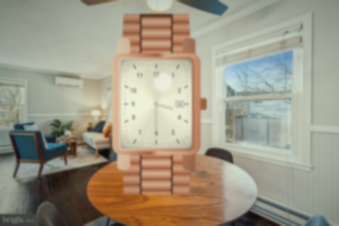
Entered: 3.30
